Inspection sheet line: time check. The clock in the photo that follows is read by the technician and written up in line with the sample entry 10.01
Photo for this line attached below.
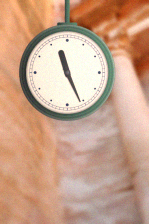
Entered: 11.26
